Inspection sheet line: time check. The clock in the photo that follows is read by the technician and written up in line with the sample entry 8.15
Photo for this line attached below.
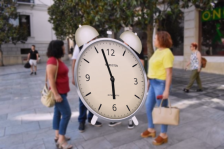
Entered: 5.57
